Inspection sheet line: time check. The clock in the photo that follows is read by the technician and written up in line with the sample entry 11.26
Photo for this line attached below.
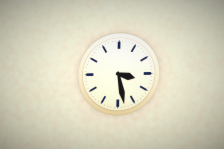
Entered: 3.28
